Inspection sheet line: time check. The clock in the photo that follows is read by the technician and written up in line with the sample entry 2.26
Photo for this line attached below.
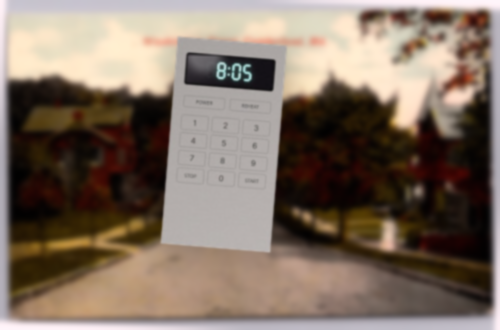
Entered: 8.05
